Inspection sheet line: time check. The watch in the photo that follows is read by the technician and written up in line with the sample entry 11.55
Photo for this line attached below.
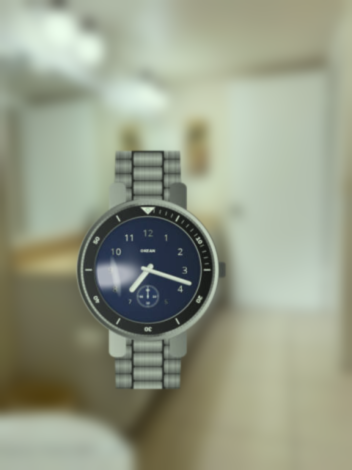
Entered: 7.18
